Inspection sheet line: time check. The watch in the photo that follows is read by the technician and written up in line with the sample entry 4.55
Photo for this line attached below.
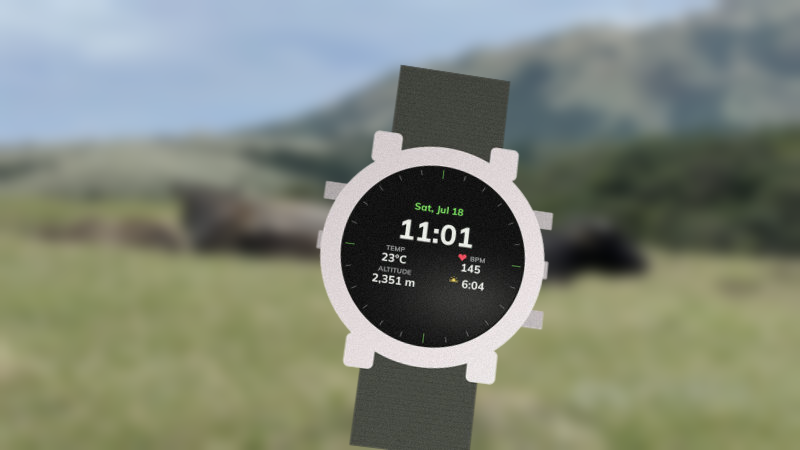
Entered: 11.01
